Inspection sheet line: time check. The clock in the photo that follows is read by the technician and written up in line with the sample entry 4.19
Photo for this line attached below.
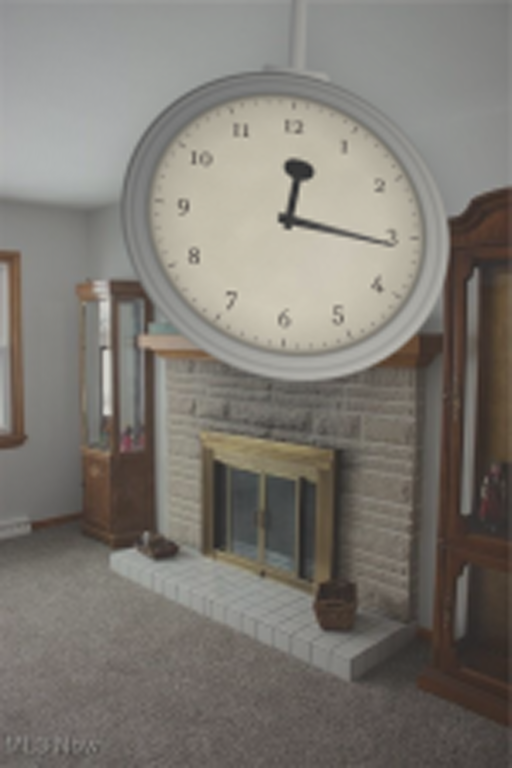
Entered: 12.16
